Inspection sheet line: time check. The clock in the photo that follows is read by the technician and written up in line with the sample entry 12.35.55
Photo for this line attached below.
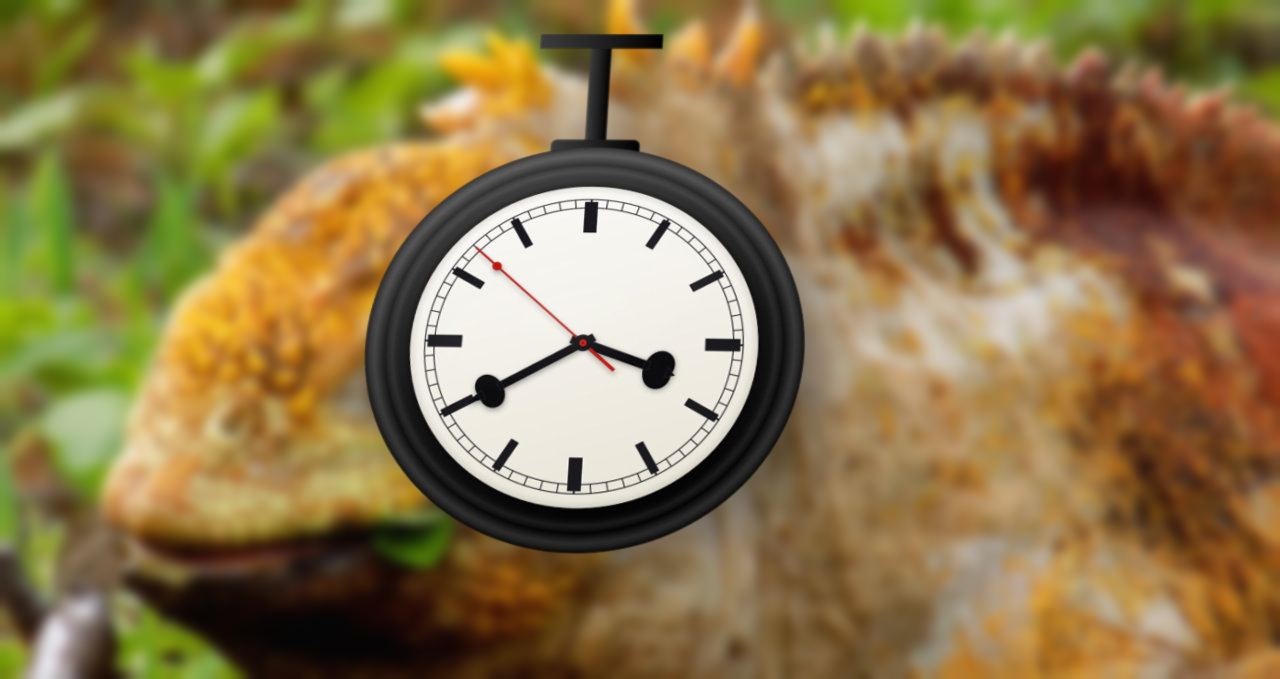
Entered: 3.39.52
